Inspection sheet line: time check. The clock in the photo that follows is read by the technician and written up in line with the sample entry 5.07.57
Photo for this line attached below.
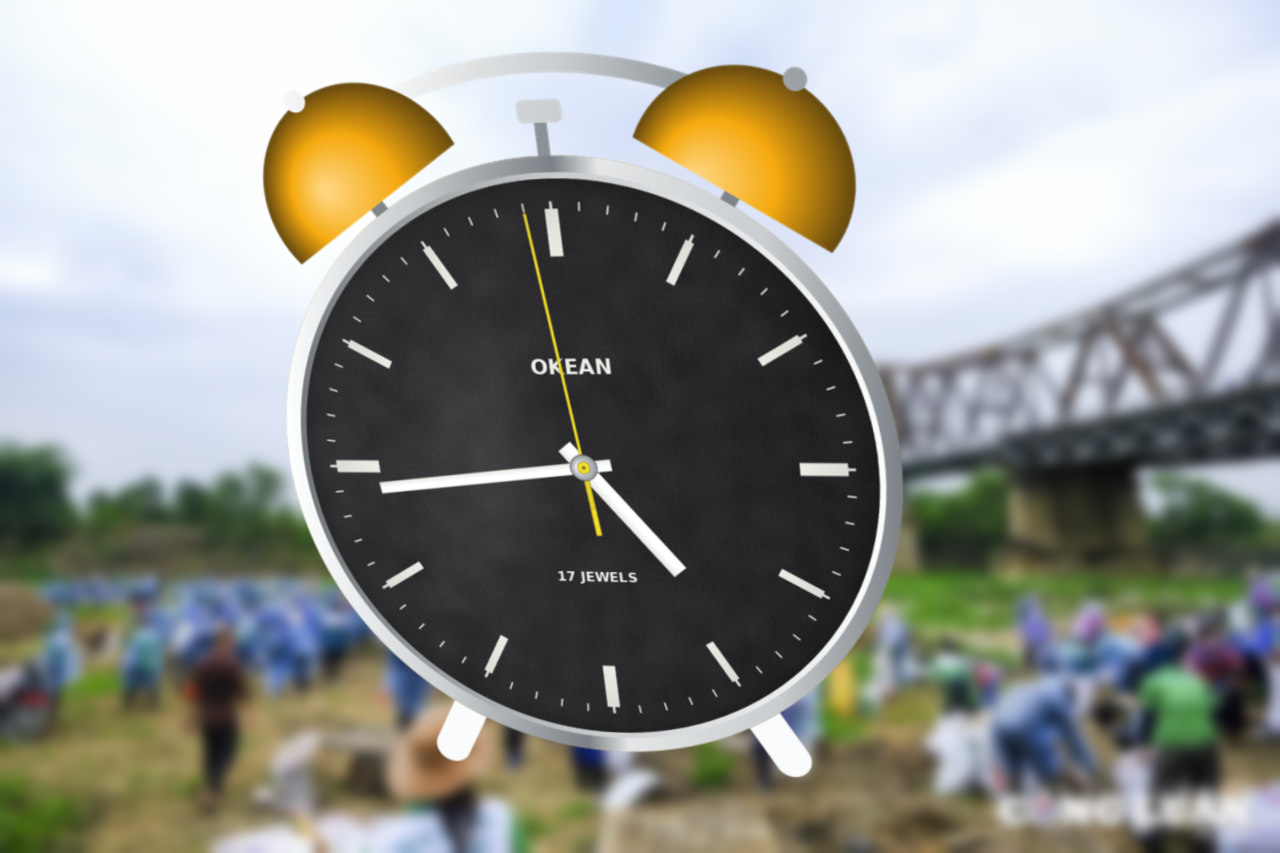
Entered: 4.43.59
